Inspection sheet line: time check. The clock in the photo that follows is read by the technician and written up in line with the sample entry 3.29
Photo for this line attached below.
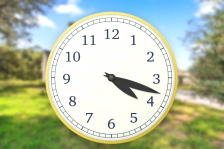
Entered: 4.18
